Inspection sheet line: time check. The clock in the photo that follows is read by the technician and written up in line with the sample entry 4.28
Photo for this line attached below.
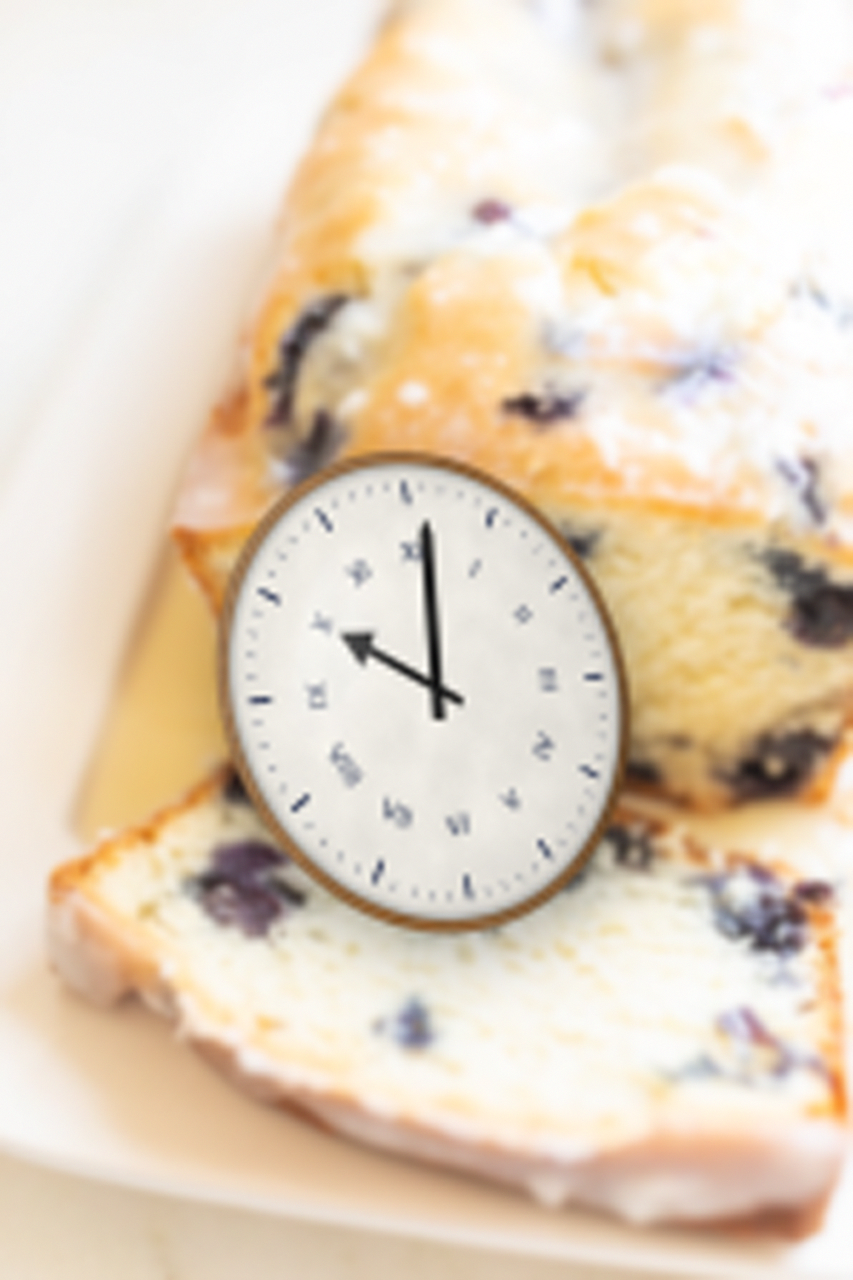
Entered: 10.01
